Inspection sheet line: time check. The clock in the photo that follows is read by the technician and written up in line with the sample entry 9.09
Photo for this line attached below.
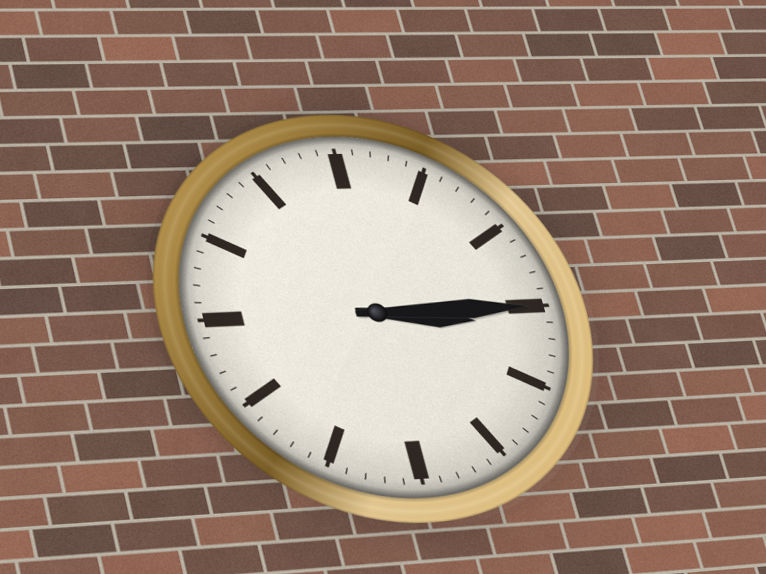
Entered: 3.15
